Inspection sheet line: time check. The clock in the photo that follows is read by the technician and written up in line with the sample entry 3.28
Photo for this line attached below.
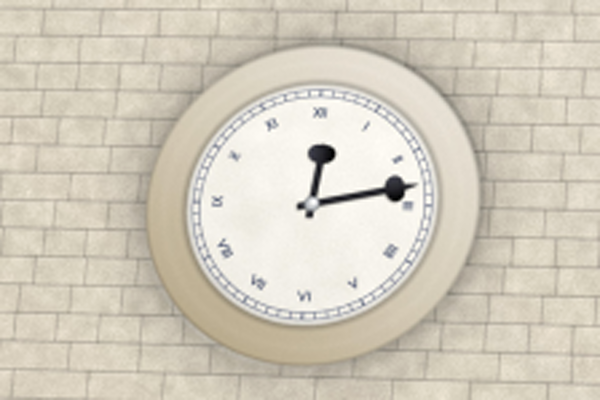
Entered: 12.13
